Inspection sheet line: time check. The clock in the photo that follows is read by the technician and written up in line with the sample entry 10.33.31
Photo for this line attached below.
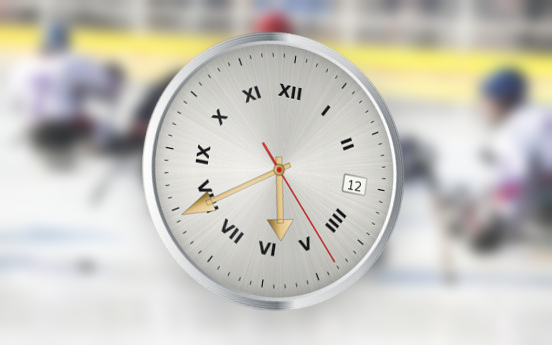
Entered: 5.39.23
